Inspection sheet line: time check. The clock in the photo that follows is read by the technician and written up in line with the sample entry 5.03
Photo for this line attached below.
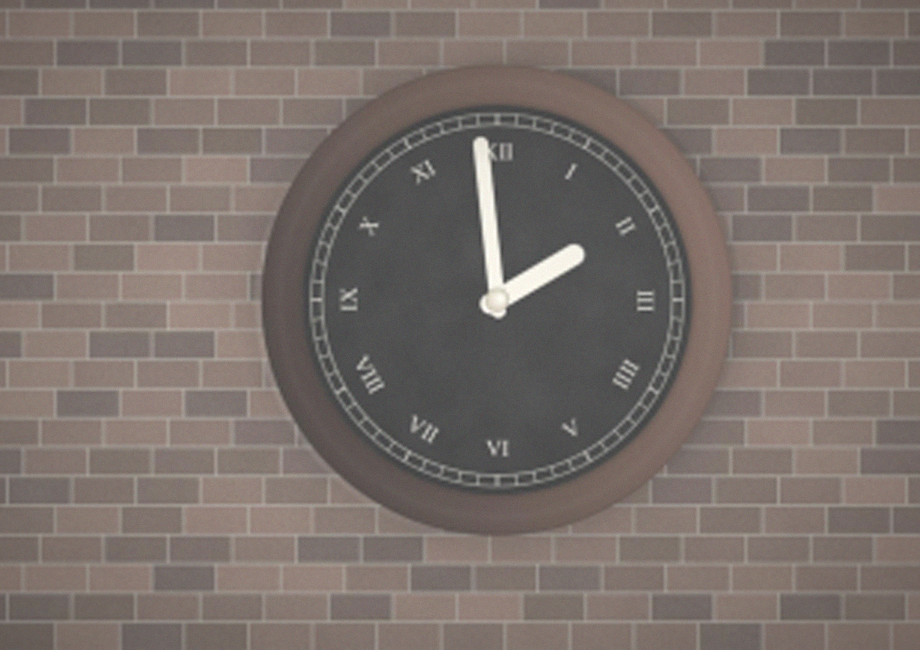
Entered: 1.59
